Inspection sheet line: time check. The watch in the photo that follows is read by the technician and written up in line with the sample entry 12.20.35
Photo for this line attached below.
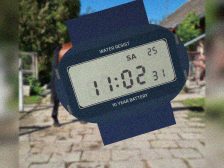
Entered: 11.02.31
